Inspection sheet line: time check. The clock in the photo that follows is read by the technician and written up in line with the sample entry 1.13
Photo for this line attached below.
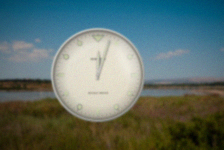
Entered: 12.03
